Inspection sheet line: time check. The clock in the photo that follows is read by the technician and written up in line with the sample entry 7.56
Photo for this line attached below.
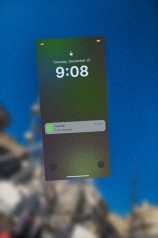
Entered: 9.08
